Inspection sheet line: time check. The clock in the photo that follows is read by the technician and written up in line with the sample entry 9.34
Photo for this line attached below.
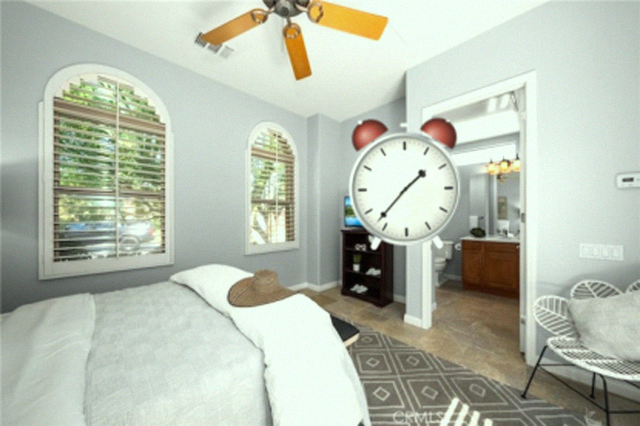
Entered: 1.37
